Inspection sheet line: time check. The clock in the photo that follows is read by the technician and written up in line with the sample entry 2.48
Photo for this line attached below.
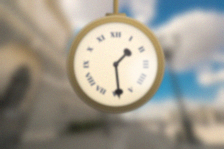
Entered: 1.29
